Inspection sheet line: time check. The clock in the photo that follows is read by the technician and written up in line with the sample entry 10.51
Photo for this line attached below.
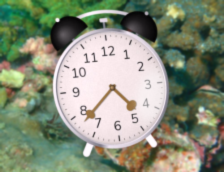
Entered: 4.38
